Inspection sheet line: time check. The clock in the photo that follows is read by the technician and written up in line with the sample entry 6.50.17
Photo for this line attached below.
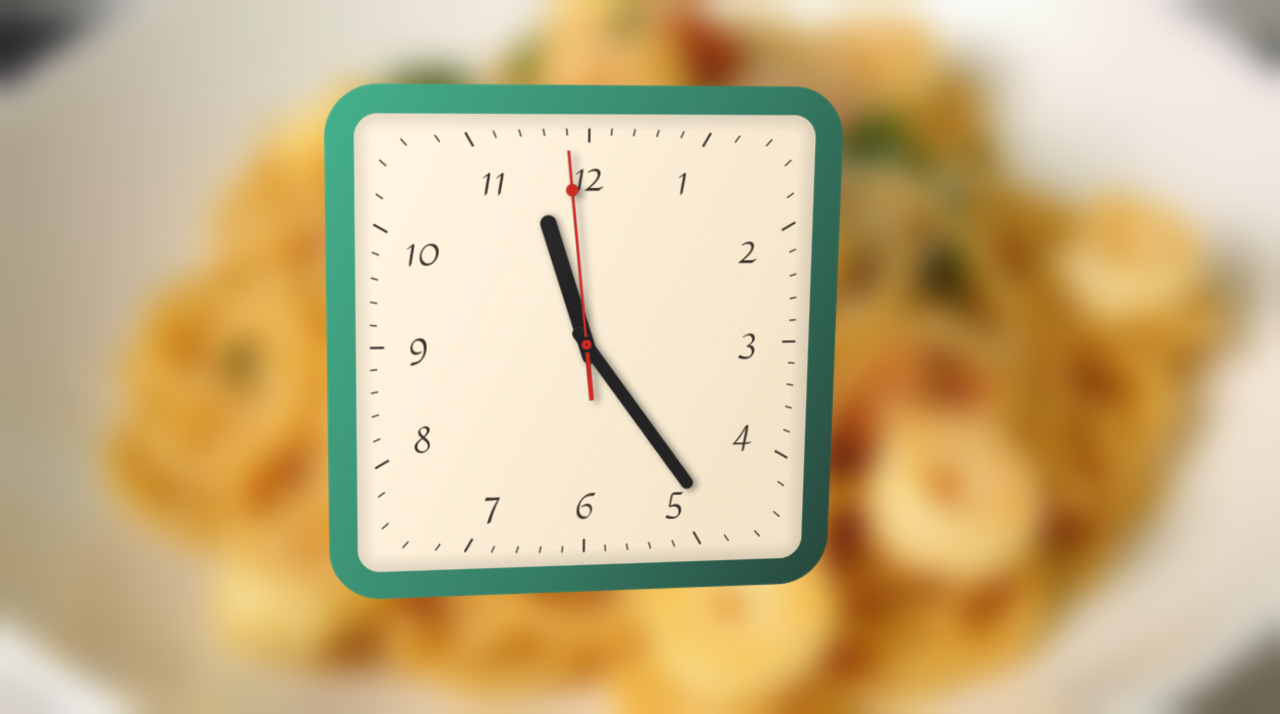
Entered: 11.23.59
